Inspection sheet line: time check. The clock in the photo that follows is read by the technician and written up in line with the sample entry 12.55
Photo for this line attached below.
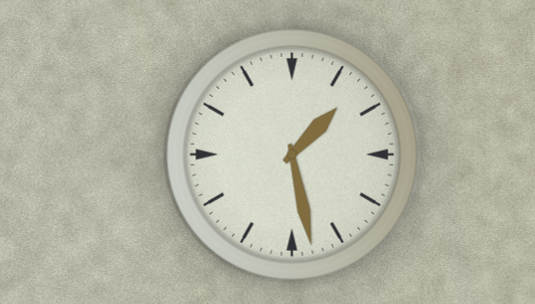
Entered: 1.28
